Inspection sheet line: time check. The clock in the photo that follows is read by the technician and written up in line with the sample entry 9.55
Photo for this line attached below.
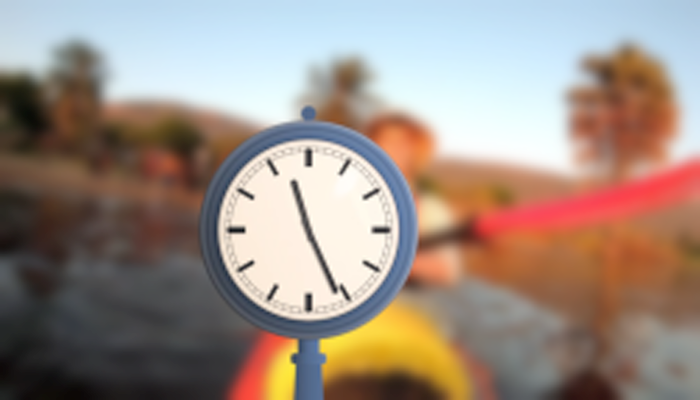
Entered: 11.26
